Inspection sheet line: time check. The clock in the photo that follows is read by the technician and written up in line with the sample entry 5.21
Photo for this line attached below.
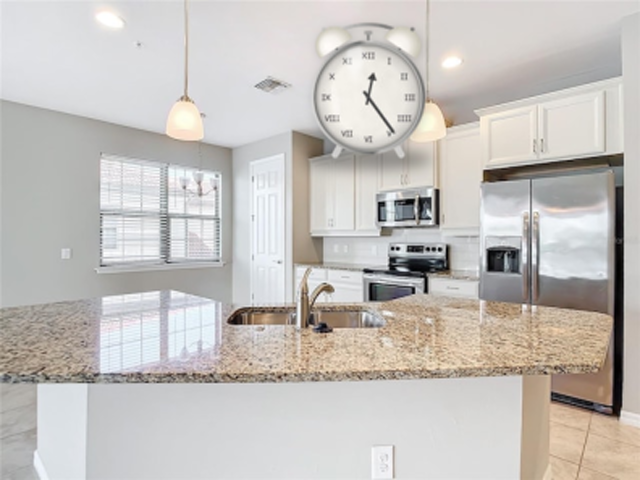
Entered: 12.24
